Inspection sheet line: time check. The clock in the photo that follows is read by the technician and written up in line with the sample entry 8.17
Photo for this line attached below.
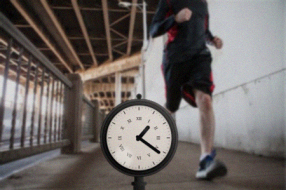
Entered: 1.21
